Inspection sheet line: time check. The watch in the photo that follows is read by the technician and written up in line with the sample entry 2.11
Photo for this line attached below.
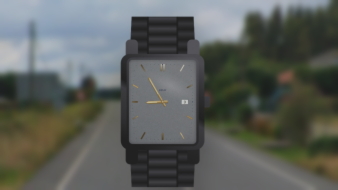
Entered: 8.55
